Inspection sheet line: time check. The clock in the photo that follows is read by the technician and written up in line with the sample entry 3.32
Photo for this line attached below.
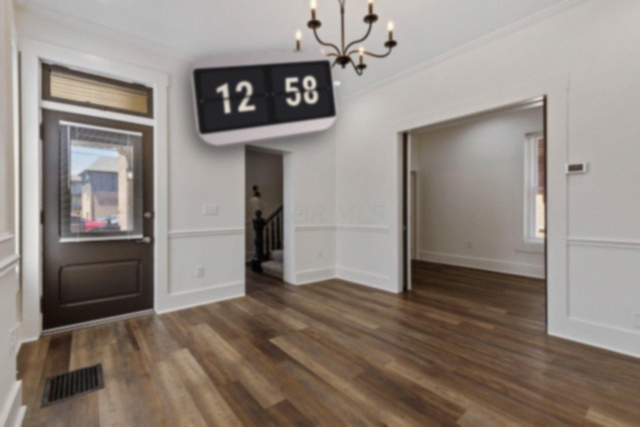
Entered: 12.58
